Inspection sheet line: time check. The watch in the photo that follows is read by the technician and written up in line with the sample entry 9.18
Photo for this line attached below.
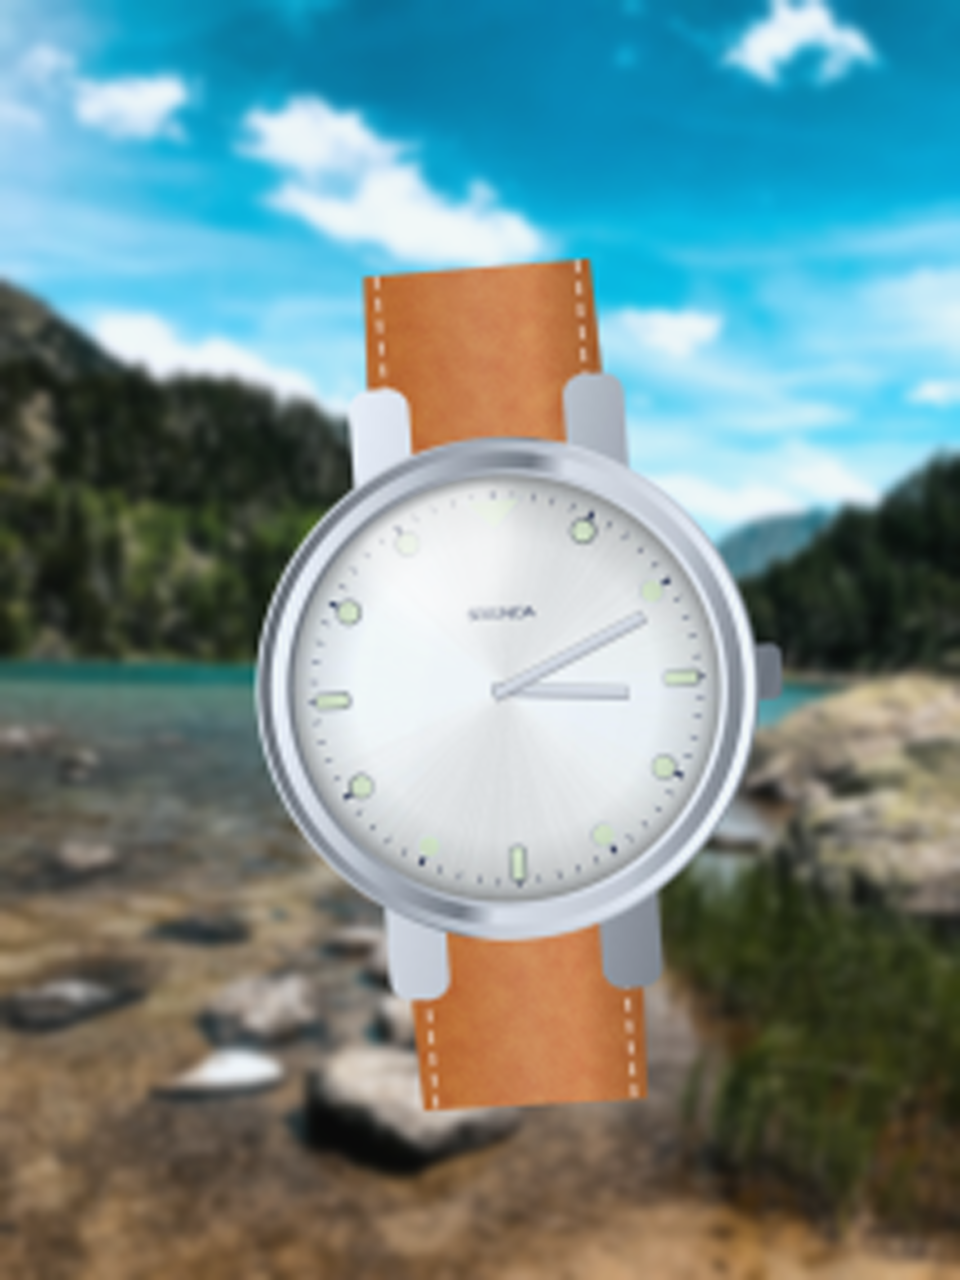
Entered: 3.11
